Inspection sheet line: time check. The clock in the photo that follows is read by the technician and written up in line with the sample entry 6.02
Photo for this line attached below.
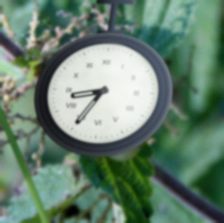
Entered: 8.35
